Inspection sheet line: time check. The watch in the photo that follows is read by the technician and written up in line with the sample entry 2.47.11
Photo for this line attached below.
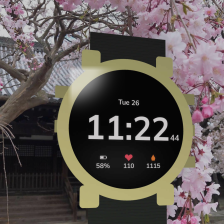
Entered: 11.22.44
